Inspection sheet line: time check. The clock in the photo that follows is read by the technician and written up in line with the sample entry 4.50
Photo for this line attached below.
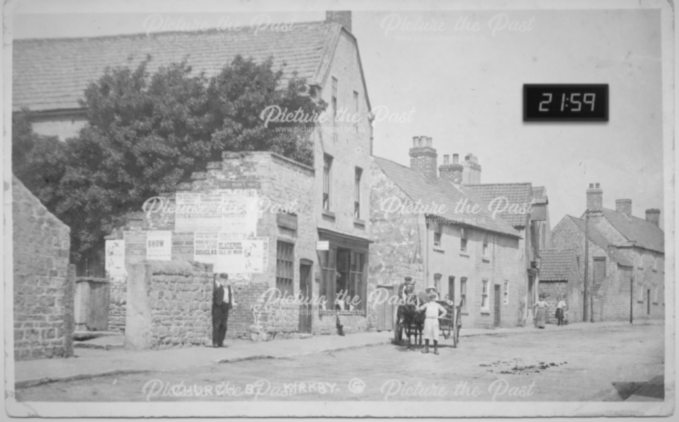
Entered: 21.59
